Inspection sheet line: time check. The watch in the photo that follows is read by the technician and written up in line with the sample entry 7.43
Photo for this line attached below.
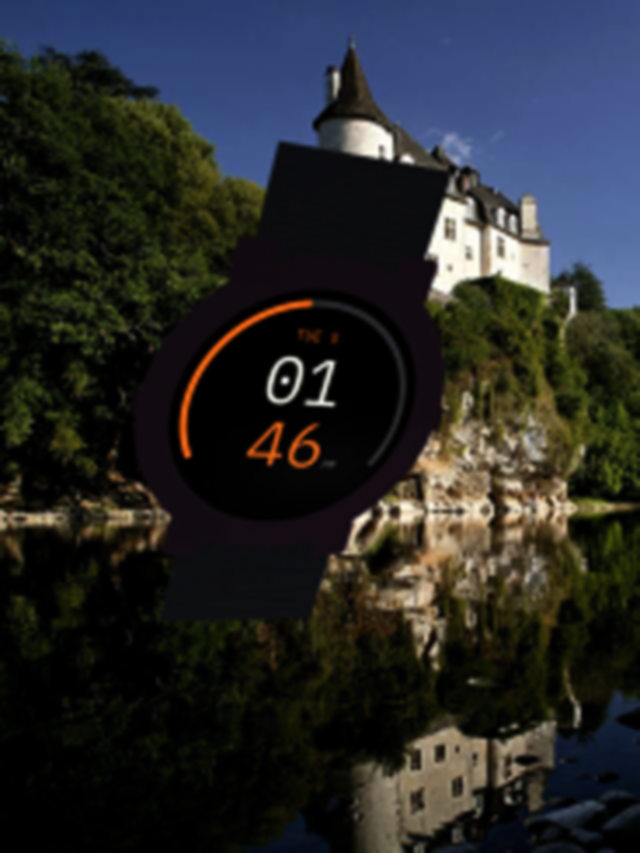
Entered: 1.46
